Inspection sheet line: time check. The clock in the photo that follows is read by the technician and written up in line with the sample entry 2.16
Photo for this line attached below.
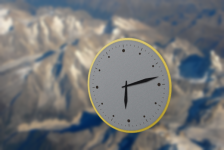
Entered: 6.13
